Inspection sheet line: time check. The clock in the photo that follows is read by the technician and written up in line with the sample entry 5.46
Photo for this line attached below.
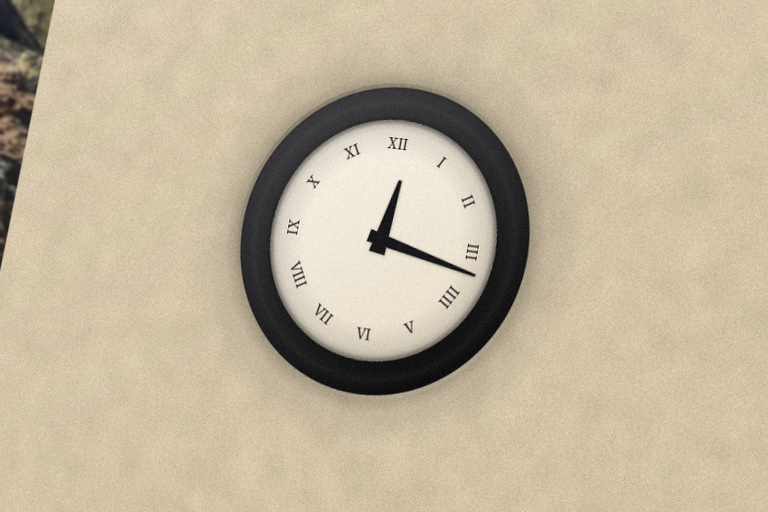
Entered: 12.17
